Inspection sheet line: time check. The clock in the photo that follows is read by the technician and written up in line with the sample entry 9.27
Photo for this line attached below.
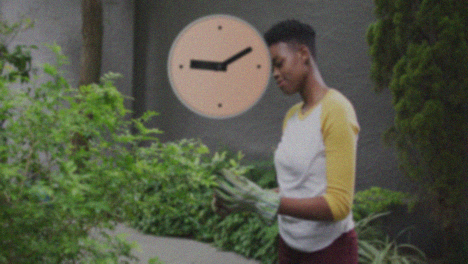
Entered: 9.10
